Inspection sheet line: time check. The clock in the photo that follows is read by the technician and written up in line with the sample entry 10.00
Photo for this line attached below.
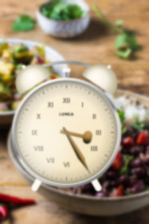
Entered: 3.25
